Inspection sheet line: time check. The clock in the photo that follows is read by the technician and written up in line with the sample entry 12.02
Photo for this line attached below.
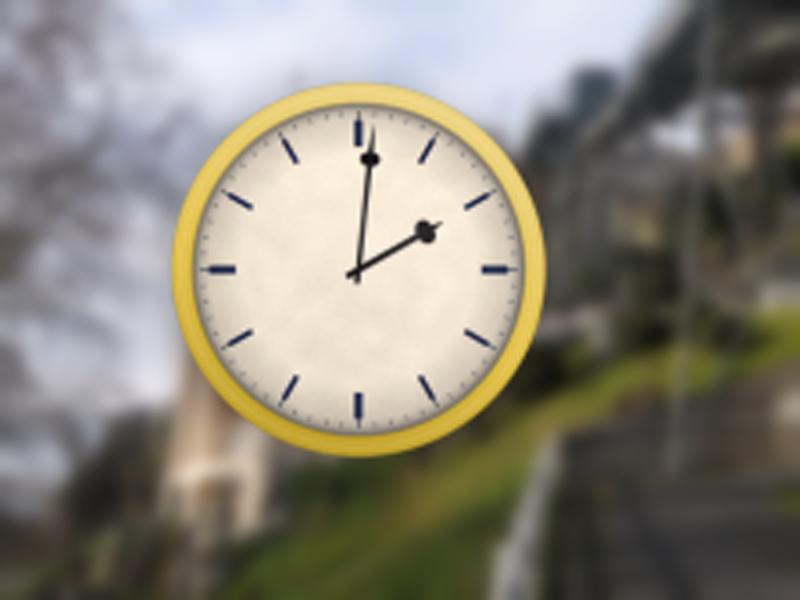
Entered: 2.01
